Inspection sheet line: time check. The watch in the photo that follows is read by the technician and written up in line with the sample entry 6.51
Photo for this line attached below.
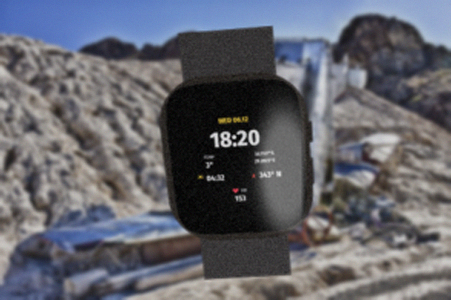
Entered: 18.20
